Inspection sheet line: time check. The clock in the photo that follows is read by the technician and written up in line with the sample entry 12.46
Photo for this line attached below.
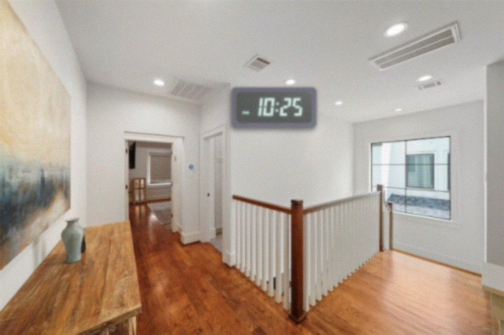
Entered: 10.25
